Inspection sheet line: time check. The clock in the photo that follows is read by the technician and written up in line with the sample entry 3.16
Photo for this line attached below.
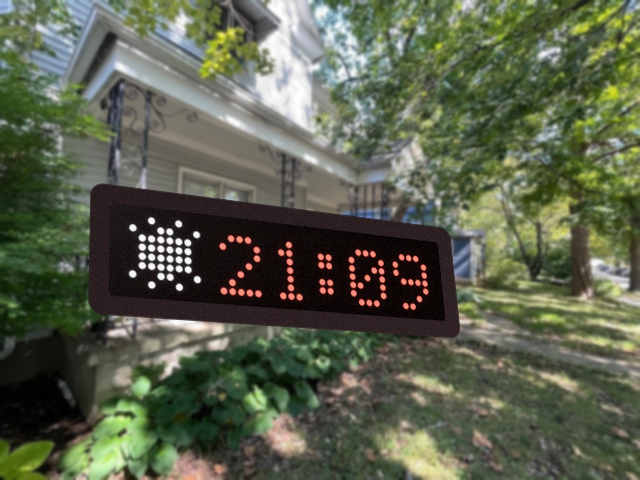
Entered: 21.09
